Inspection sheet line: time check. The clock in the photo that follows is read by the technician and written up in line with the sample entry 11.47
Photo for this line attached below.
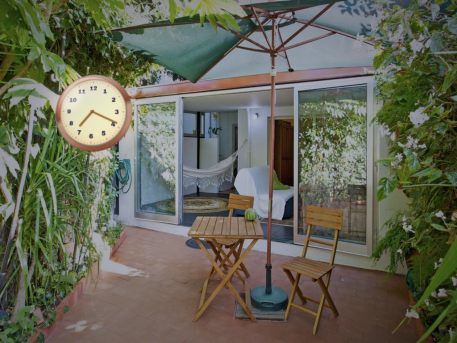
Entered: 7.19
